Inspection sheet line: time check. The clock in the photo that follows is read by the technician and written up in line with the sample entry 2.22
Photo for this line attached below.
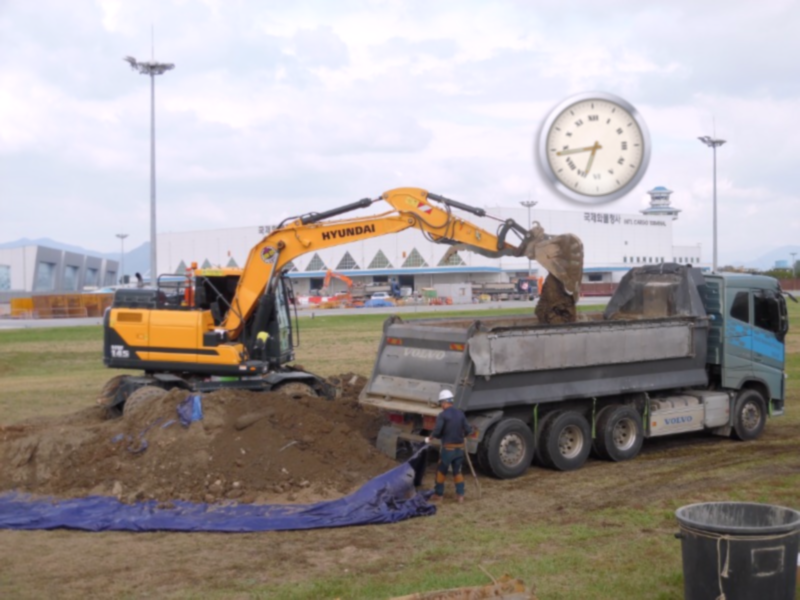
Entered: 6.44
